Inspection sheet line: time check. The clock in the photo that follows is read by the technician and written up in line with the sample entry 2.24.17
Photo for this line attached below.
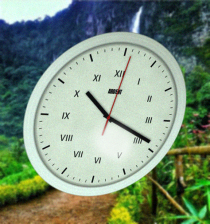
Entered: 10.19.01
